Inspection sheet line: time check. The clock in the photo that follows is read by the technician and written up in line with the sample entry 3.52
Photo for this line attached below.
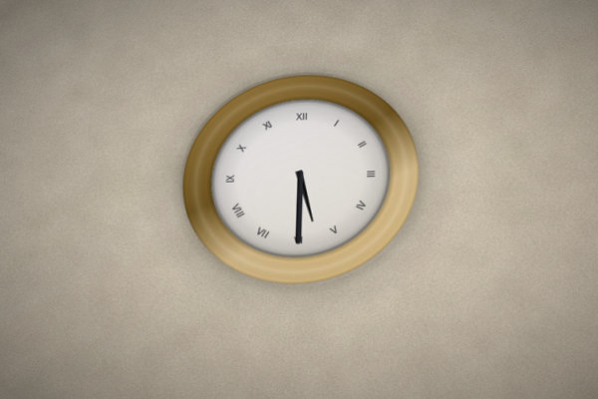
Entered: 5.30
